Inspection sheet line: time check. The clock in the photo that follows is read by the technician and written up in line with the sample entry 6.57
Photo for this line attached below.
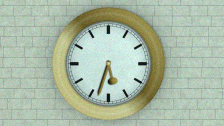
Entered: 5.33
